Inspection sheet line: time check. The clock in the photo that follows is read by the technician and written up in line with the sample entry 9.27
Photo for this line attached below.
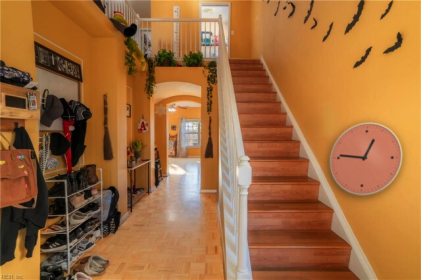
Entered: 12.46
